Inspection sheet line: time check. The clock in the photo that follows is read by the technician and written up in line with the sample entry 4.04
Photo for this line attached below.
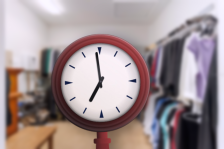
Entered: 6.59
